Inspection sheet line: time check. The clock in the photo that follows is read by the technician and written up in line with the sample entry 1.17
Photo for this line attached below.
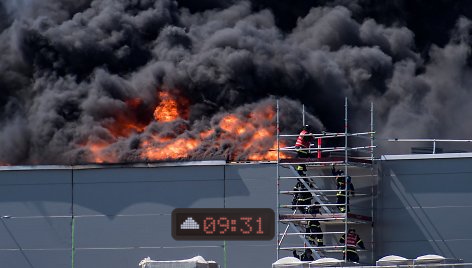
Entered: 9.31
